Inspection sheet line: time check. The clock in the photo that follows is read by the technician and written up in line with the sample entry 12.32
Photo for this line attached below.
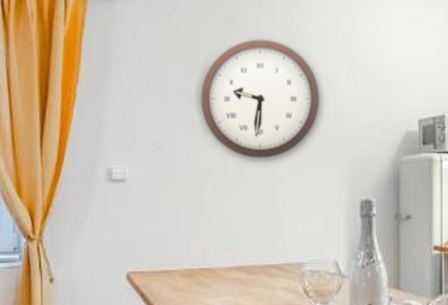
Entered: 9.31
